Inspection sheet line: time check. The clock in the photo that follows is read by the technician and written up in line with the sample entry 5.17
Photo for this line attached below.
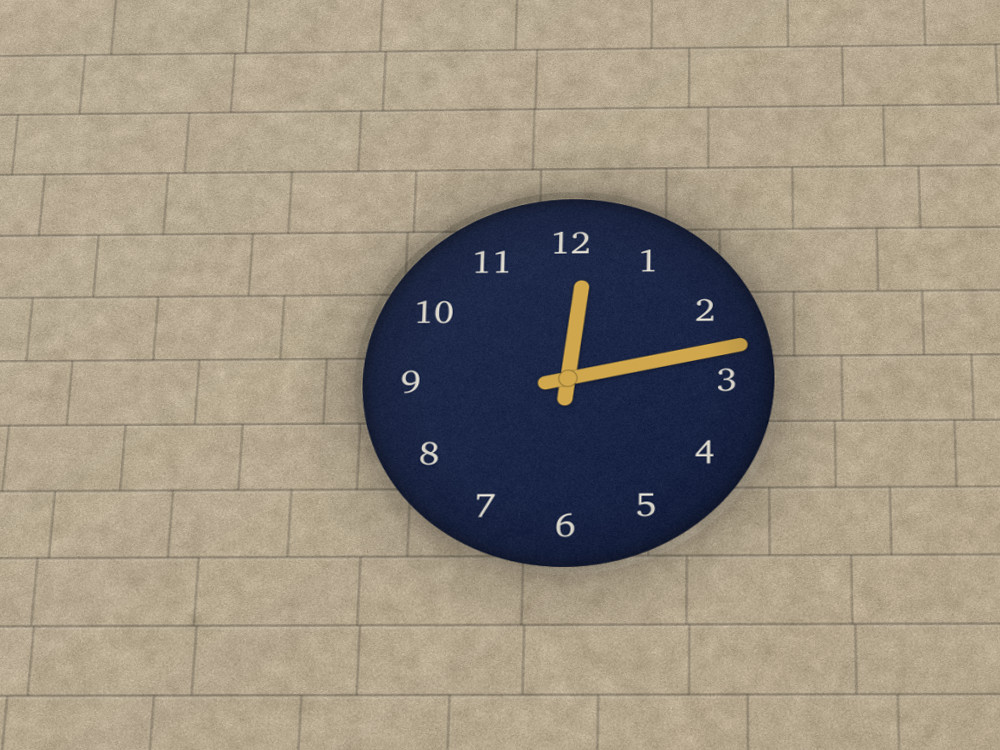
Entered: 12.13
